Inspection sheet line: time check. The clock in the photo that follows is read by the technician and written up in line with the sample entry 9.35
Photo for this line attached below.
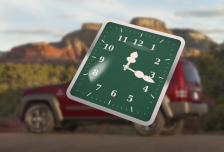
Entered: 12.17
